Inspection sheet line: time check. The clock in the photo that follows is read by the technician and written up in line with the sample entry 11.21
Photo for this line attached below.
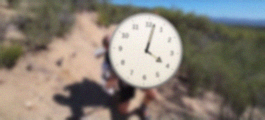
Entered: 4.02
